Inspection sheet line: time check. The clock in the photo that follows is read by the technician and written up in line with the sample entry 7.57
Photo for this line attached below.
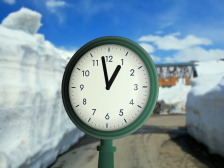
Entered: 12.58
